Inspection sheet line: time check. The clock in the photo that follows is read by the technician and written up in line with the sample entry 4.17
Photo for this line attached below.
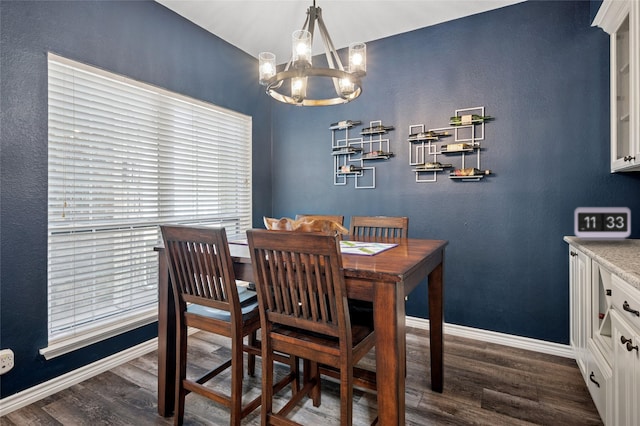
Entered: 11.33
